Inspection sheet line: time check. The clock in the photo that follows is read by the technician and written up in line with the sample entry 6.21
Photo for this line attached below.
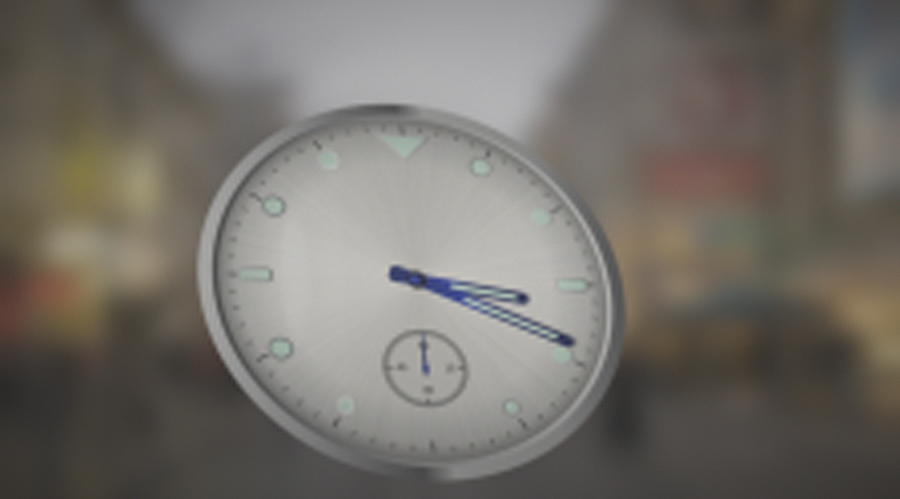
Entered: 3.19
